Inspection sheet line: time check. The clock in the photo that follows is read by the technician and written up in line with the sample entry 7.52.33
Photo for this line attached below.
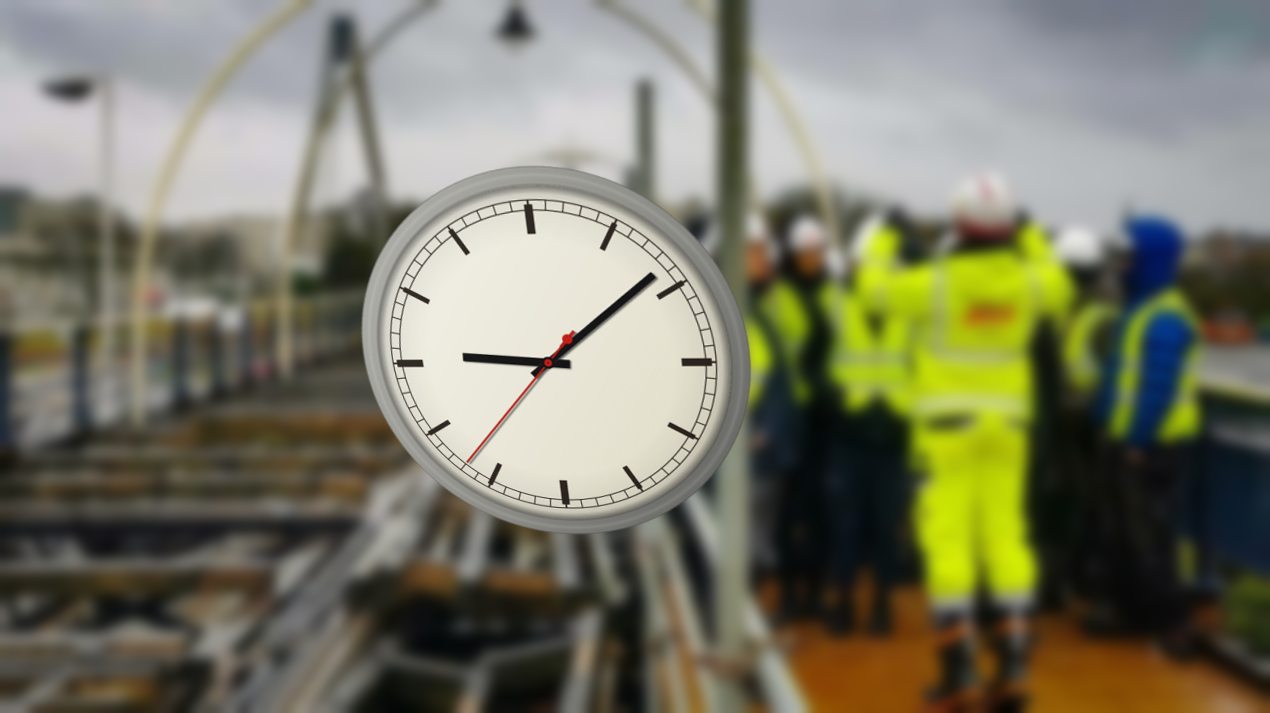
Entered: 9.08.37
